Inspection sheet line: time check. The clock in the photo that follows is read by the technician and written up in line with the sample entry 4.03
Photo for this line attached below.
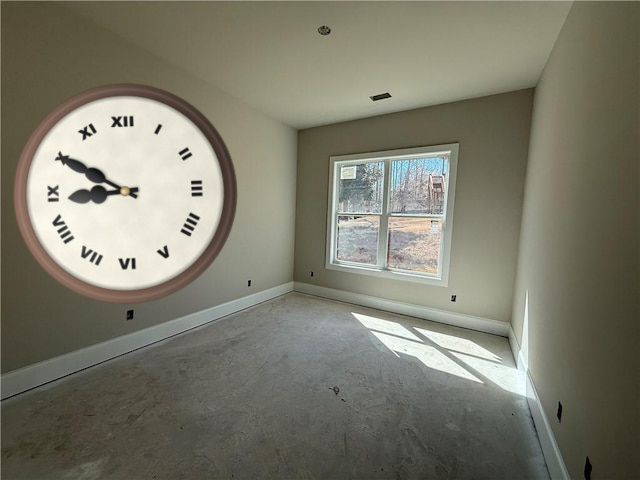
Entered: 8.50
